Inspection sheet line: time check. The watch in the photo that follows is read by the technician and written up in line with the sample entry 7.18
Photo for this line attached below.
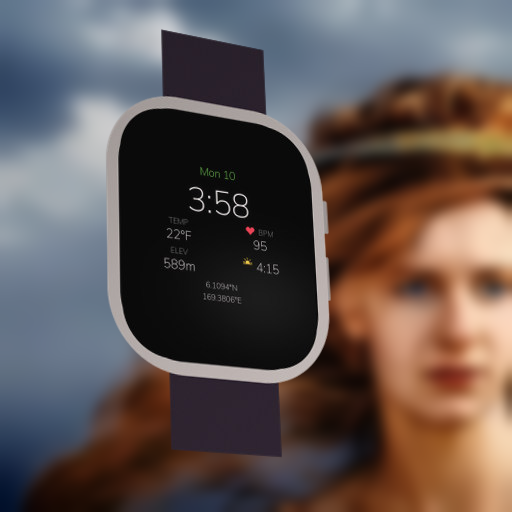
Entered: 3.58
